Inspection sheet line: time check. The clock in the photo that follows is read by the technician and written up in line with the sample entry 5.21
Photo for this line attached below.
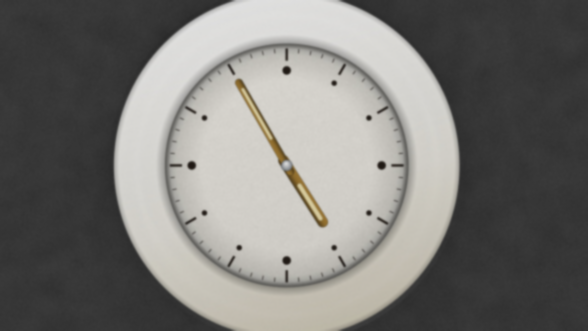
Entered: 4.55
